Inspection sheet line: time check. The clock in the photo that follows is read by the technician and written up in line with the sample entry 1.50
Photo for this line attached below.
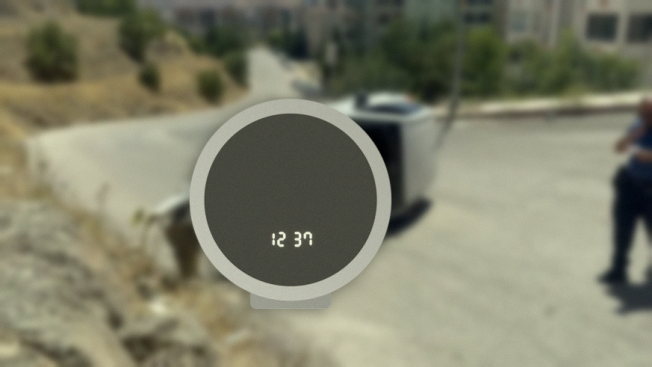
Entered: 12.37
